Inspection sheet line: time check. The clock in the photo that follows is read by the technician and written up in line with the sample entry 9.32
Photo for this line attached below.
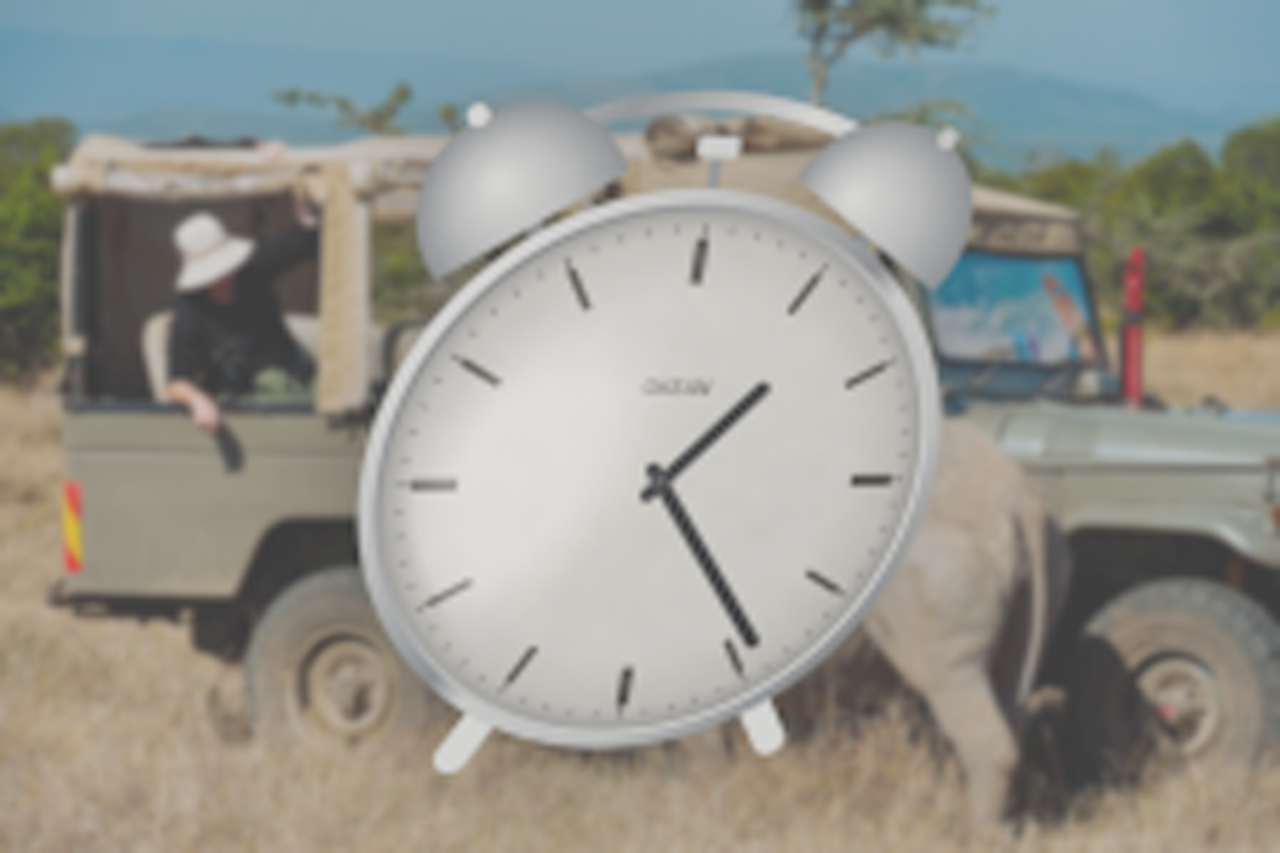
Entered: 1.24
